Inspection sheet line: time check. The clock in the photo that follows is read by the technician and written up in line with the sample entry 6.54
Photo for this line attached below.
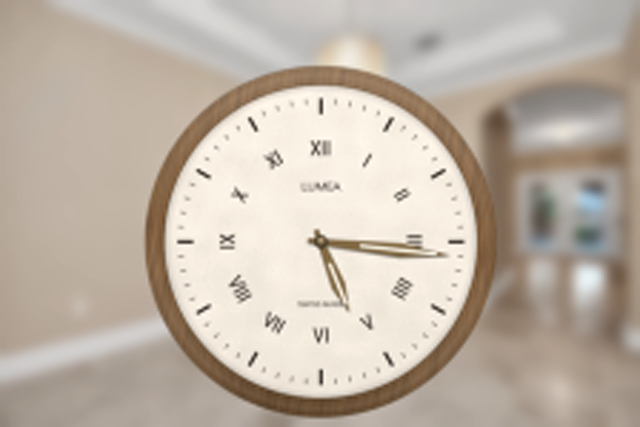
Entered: 5.16
